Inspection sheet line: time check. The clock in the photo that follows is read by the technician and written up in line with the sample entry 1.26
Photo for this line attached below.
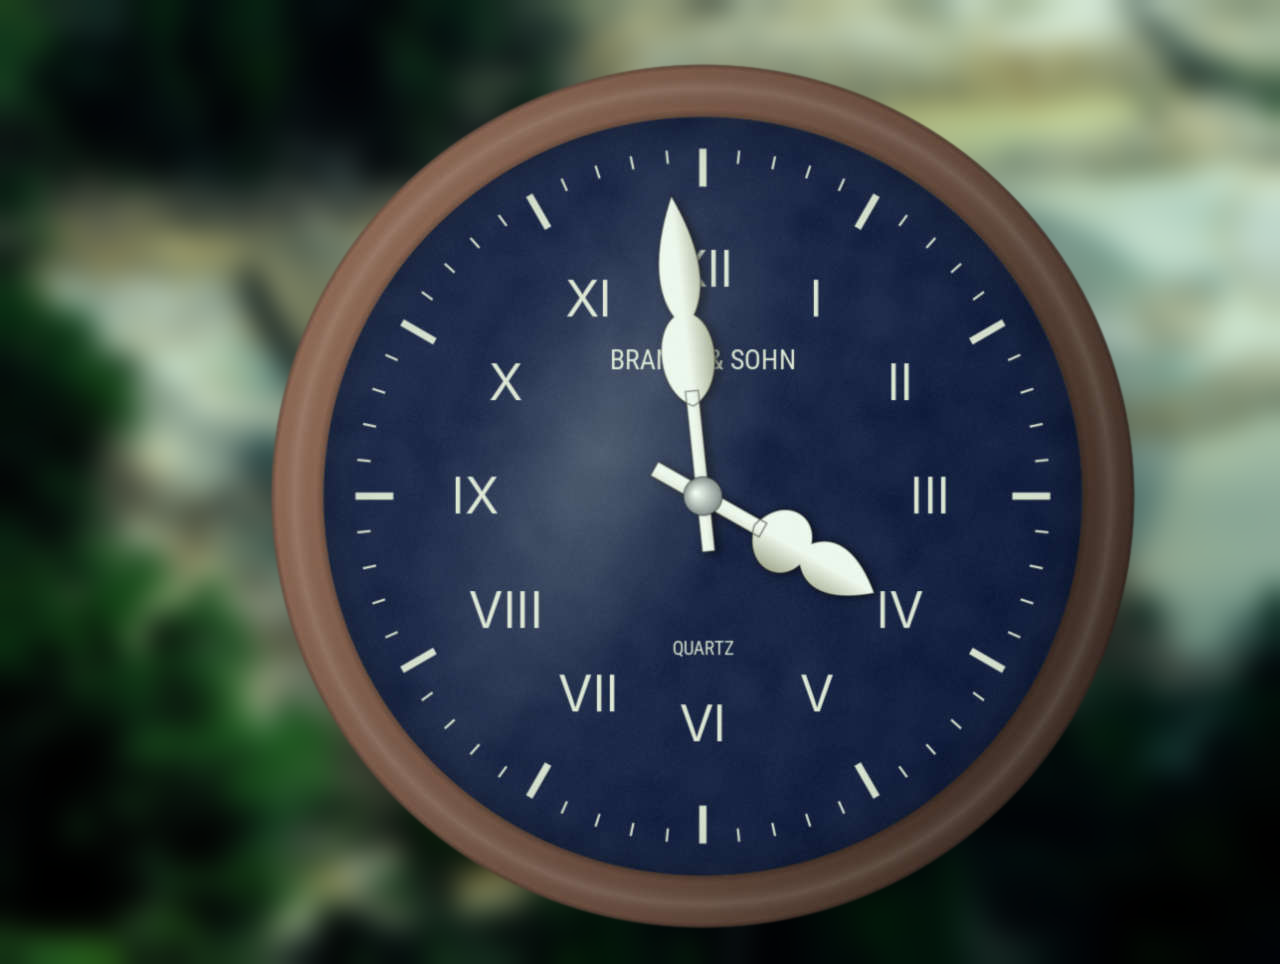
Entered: 3.59
